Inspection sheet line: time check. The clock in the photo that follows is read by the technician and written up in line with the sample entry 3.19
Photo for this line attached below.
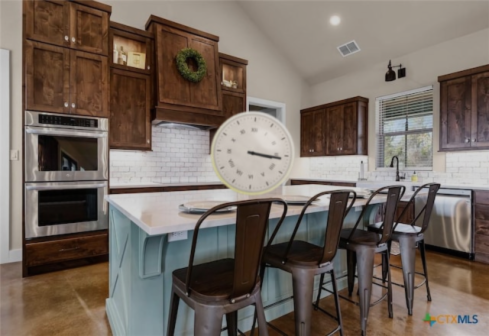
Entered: 3.16
